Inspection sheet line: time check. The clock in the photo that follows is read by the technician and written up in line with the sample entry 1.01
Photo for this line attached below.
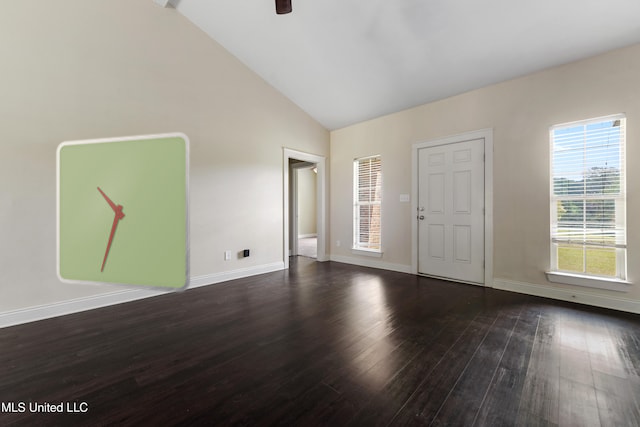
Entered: 10.33
